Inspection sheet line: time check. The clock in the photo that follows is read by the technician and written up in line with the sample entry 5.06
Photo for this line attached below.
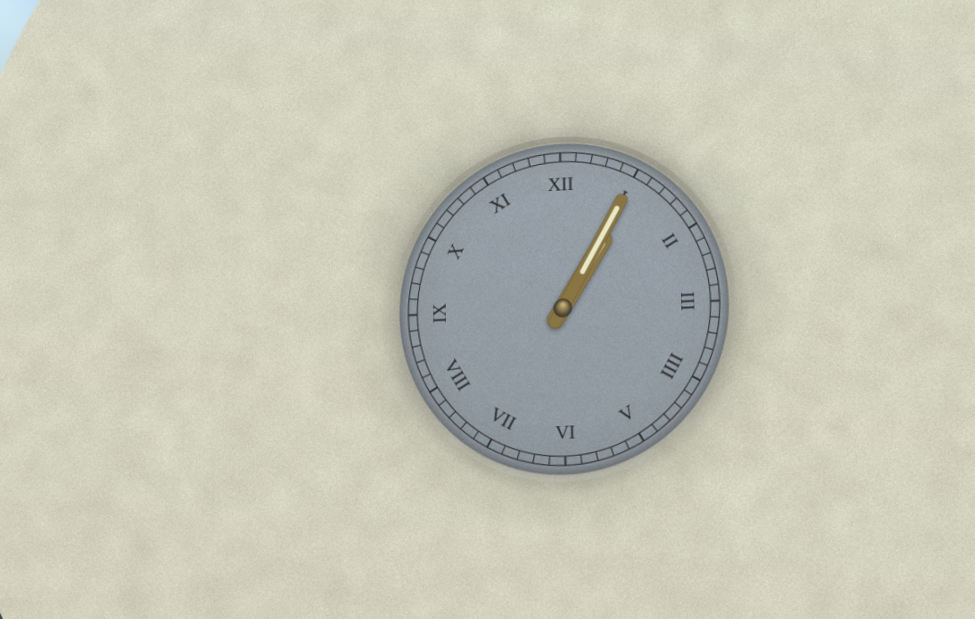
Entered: 1.05
